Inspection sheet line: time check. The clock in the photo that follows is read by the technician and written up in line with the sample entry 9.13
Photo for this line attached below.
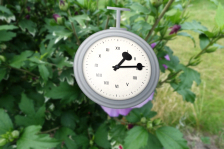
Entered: 1.14
